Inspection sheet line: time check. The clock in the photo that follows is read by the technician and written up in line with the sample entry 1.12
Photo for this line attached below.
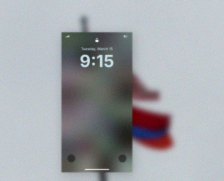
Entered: 9.15
